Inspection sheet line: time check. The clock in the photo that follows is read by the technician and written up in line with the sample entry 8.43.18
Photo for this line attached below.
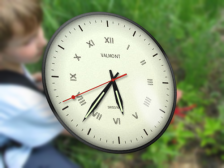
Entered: 5.36.41
